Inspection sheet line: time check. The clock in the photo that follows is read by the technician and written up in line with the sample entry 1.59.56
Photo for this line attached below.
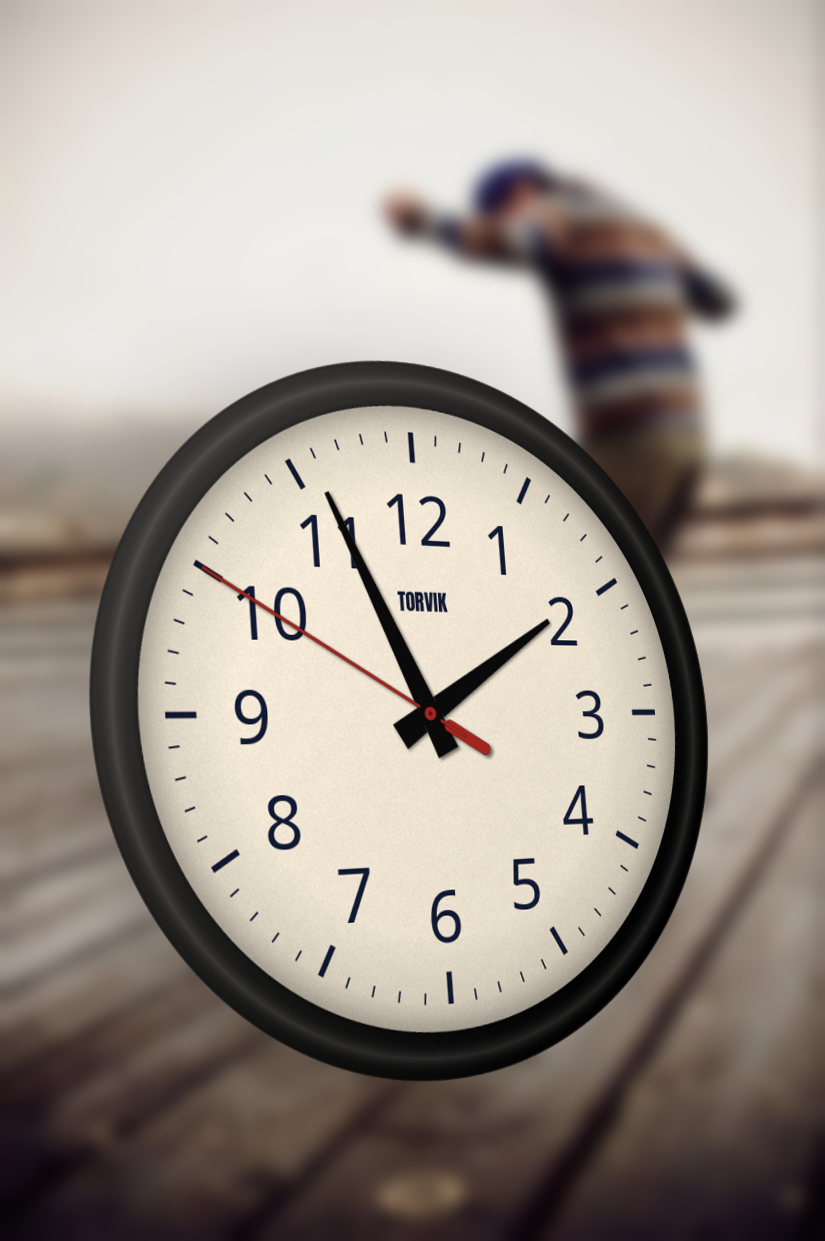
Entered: 1.55.50
